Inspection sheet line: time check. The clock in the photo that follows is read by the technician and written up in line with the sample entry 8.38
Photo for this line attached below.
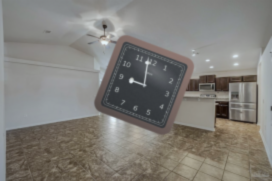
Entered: 8.58
